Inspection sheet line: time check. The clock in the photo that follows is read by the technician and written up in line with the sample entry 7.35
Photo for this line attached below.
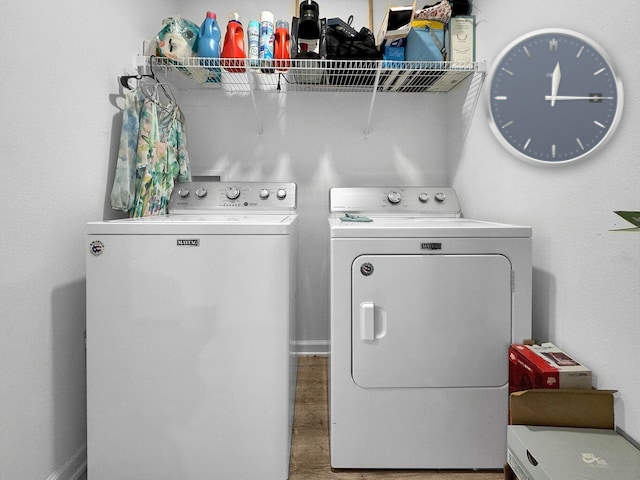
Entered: 12.15
